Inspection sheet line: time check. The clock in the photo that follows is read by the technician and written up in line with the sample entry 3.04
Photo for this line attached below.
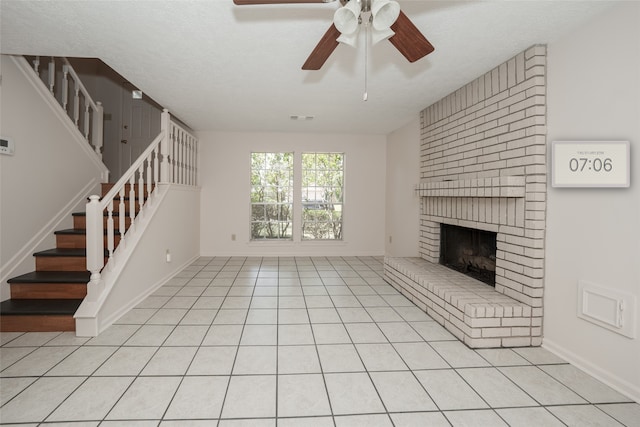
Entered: 7.06
